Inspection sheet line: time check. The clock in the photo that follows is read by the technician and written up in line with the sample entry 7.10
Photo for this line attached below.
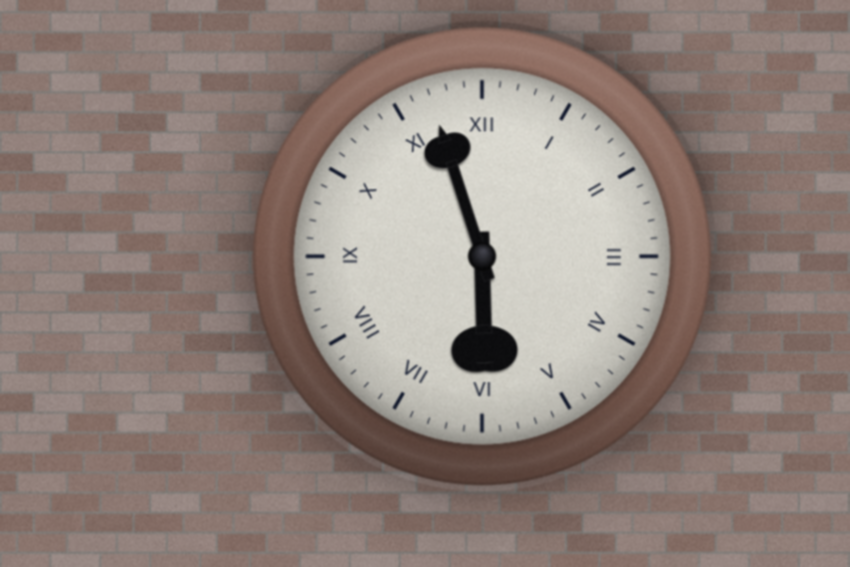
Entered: 5.57
